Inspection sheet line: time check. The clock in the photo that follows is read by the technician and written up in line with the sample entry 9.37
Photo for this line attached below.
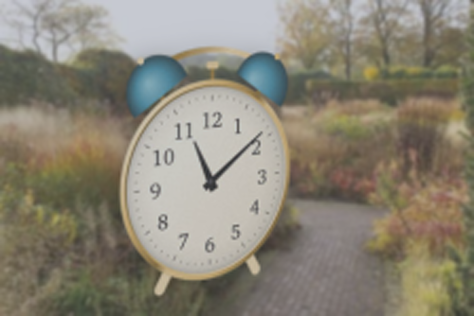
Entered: 11.09
